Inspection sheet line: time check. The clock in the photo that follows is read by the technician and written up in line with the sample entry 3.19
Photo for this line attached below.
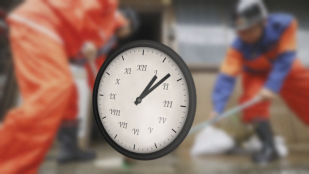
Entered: 1.08
